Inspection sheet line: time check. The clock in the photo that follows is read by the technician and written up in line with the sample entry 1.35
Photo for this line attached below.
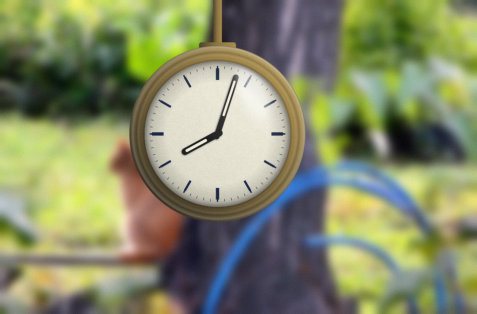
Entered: 8.03
